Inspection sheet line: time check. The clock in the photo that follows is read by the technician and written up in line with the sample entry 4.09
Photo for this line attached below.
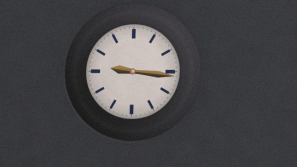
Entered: 9.16
